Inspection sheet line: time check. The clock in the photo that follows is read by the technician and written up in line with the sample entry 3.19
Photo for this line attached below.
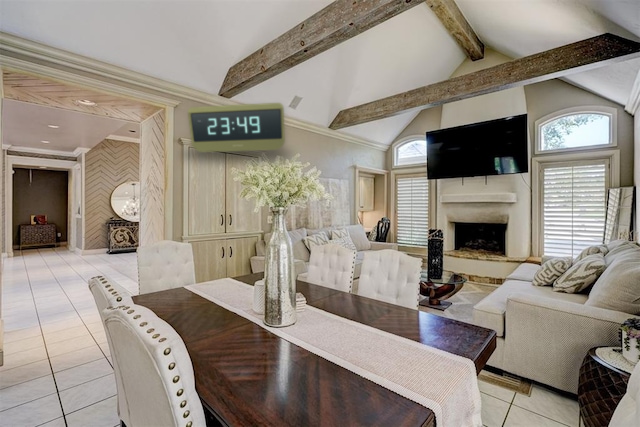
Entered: 23.49
